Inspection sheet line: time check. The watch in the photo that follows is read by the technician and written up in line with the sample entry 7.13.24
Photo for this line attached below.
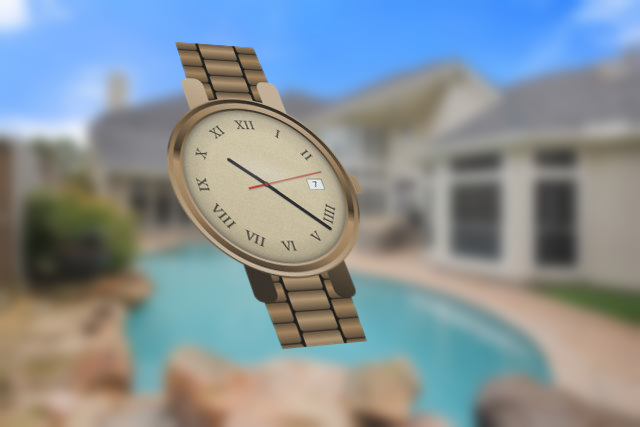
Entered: 10.22.13
